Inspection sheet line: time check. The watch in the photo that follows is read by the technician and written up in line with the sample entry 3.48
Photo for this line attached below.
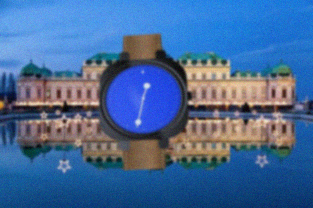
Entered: 12.32
